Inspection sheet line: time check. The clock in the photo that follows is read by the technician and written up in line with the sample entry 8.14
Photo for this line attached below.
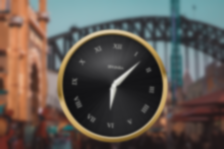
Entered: 6.07
